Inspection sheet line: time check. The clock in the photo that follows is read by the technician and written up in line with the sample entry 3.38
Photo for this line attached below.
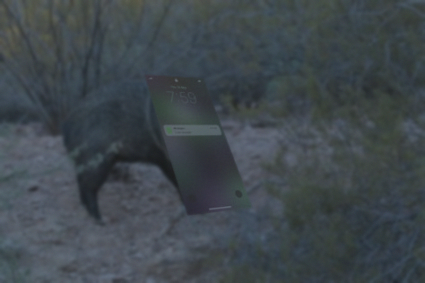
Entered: 7.59
